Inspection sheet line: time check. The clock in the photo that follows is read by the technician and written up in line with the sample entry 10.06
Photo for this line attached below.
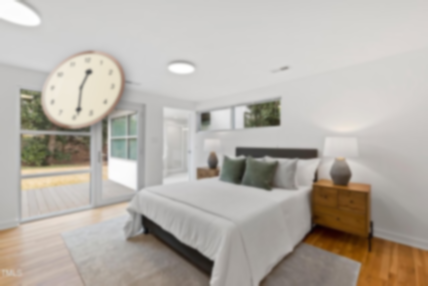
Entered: 12.29
